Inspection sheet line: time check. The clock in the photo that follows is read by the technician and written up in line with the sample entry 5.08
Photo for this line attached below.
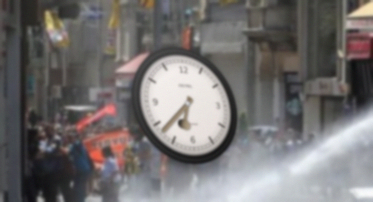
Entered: 6.38
